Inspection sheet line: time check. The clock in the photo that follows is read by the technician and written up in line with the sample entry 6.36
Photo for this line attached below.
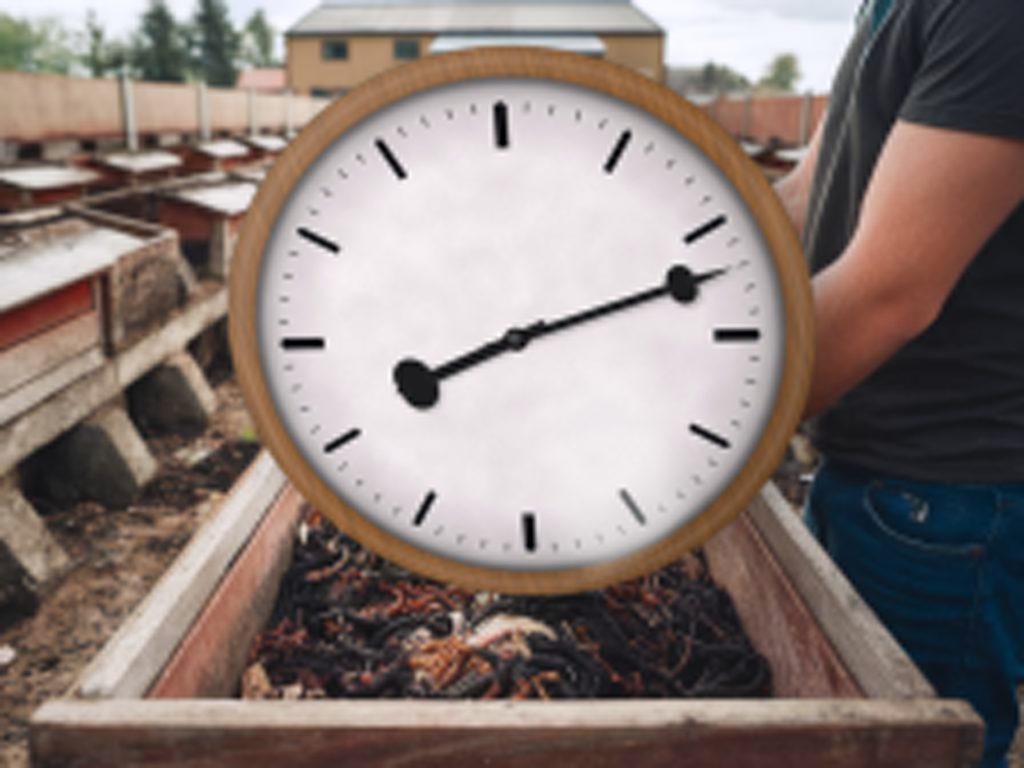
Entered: 8.12
